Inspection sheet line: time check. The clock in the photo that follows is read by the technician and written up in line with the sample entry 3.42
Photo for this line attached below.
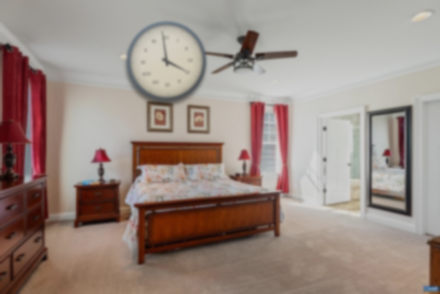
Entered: 3.59
